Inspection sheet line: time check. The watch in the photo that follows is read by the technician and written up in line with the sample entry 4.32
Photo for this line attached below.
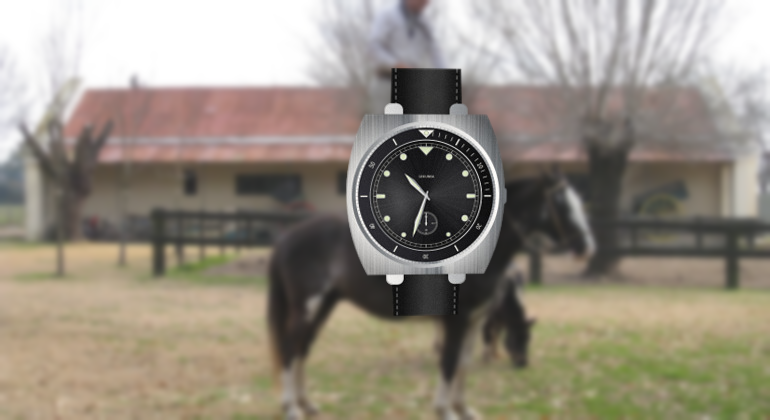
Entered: 10.33
